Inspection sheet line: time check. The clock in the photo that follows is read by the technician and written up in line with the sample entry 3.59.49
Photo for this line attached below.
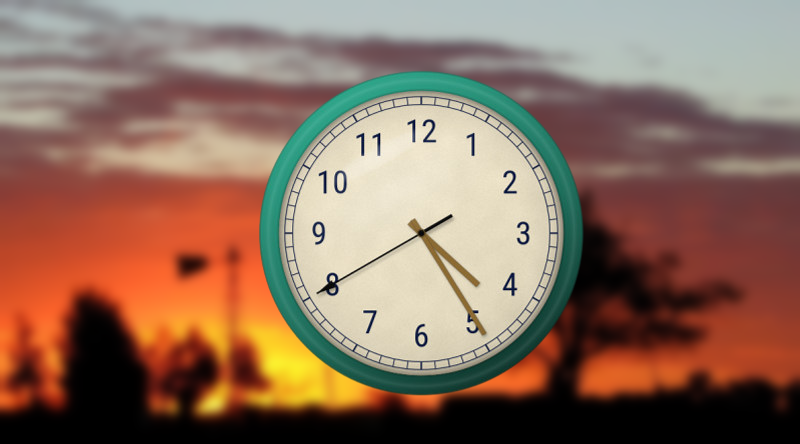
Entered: 4.24.40
